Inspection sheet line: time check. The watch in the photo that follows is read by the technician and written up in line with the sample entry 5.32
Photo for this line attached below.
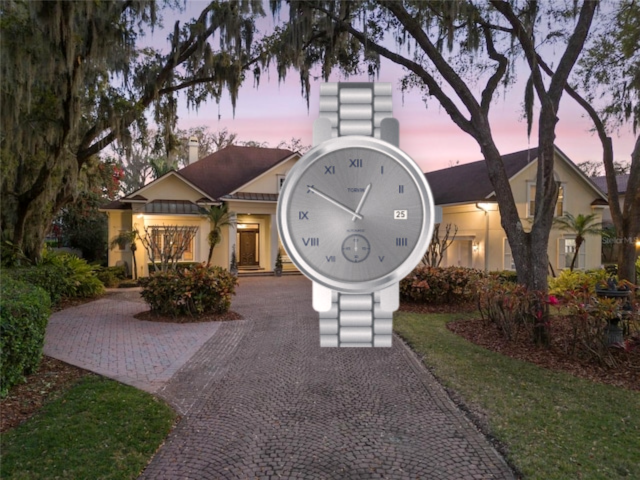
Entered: 12.50
